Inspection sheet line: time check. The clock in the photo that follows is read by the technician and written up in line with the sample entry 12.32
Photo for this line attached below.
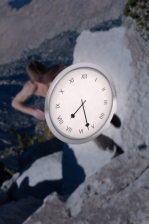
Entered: 7.27
